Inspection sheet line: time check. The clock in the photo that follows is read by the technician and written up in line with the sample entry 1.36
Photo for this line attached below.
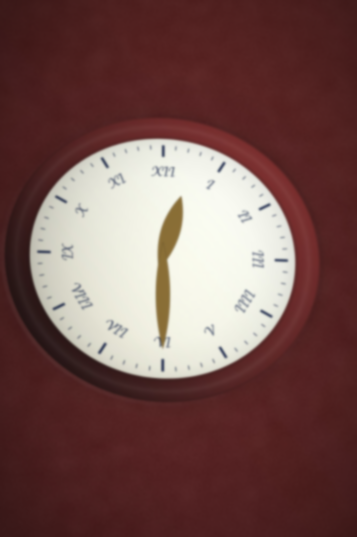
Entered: 12.30
